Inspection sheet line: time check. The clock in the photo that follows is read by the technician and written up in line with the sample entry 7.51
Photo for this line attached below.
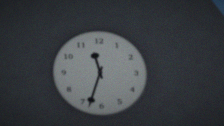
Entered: 11.33
